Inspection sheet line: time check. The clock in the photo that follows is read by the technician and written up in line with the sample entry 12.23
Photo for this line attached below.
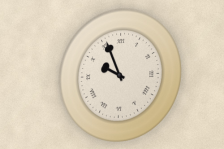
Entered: 9.56
